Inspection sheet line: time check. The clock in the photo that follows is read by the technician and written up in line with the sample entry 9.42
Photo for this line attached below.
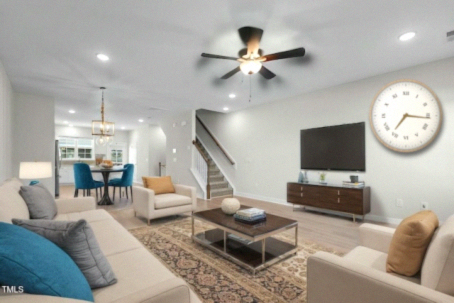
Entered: 7.16
